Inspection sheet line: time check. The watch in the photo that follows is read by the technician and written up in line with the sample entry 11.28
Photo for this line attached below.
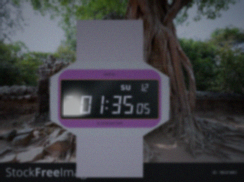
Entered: 1.35
